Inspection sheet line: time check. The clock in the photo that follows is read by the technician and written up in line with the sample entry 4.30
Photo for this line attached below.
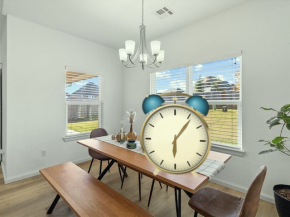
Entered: 6.06
